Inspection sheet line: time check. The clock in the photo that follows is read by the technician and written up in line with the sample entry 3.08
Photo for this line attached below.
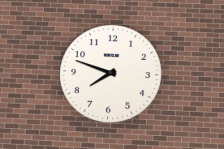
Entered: 7.48
